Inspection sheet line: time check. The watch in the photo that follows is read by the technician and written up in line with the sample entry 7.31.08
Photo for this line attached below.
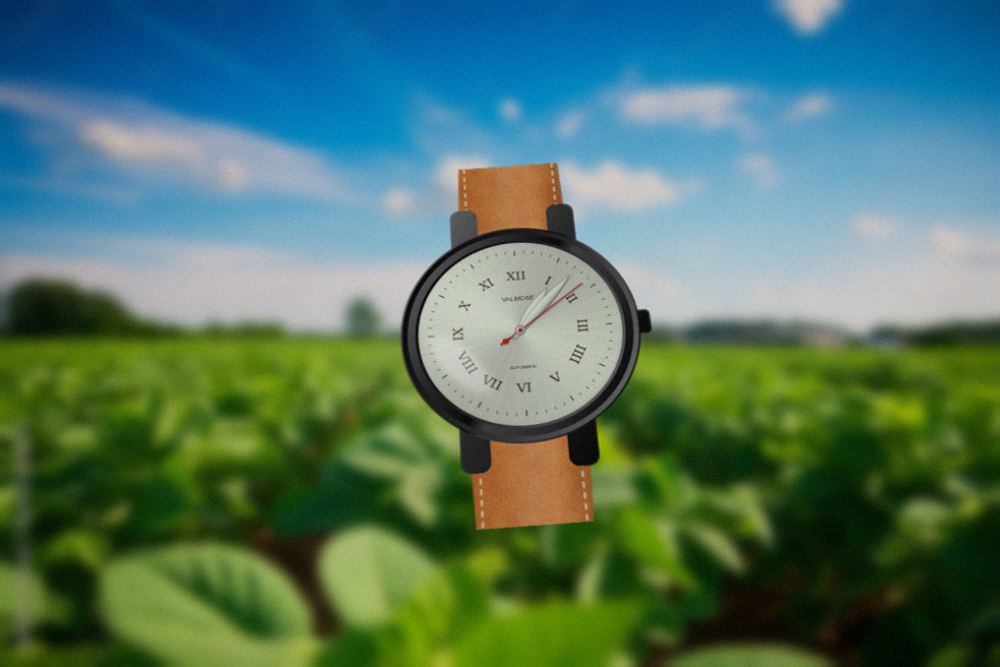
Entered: 1.07.09
